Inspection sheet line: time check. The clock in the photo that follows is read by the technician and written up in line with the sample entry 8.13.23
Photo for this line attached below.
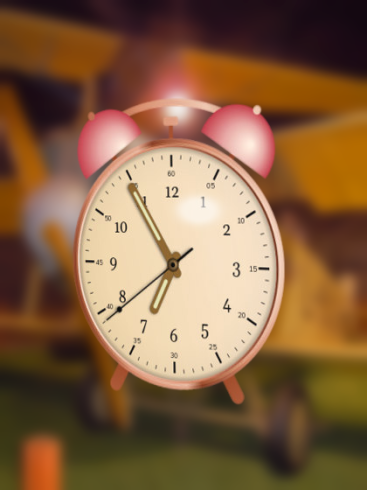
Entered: 6.54.39
